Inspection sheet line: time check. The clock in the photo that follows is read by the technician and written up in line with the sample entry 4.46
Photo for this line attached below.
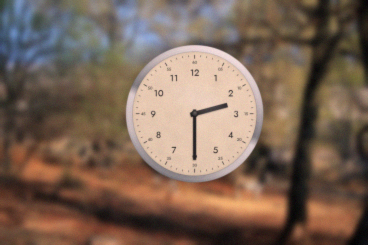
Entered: 2.30
